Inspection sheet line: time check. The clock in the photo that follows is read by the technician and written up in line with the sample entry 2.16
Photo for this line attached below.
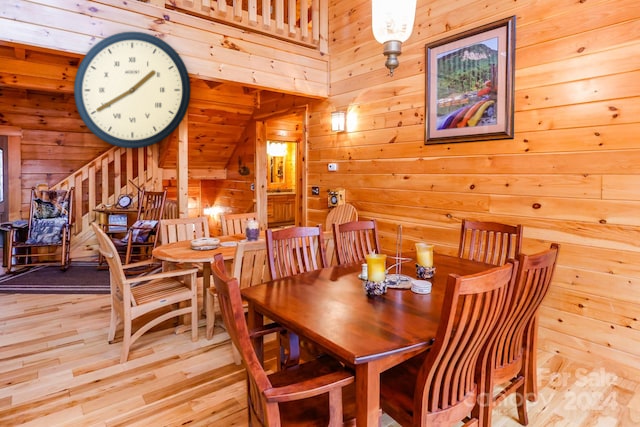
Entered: 1.40
